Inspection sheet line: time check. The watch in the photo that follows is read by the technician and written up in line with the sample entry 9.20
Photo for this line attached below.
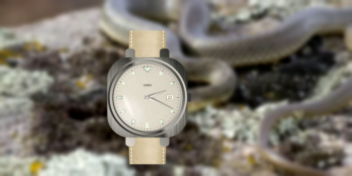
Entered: 2.19
